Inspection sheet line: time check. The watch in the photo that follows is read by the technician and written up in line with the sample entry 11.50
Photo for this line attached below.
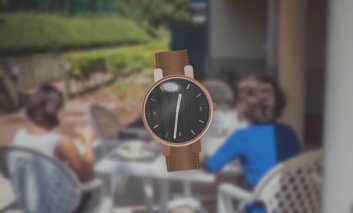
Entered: 12.32
